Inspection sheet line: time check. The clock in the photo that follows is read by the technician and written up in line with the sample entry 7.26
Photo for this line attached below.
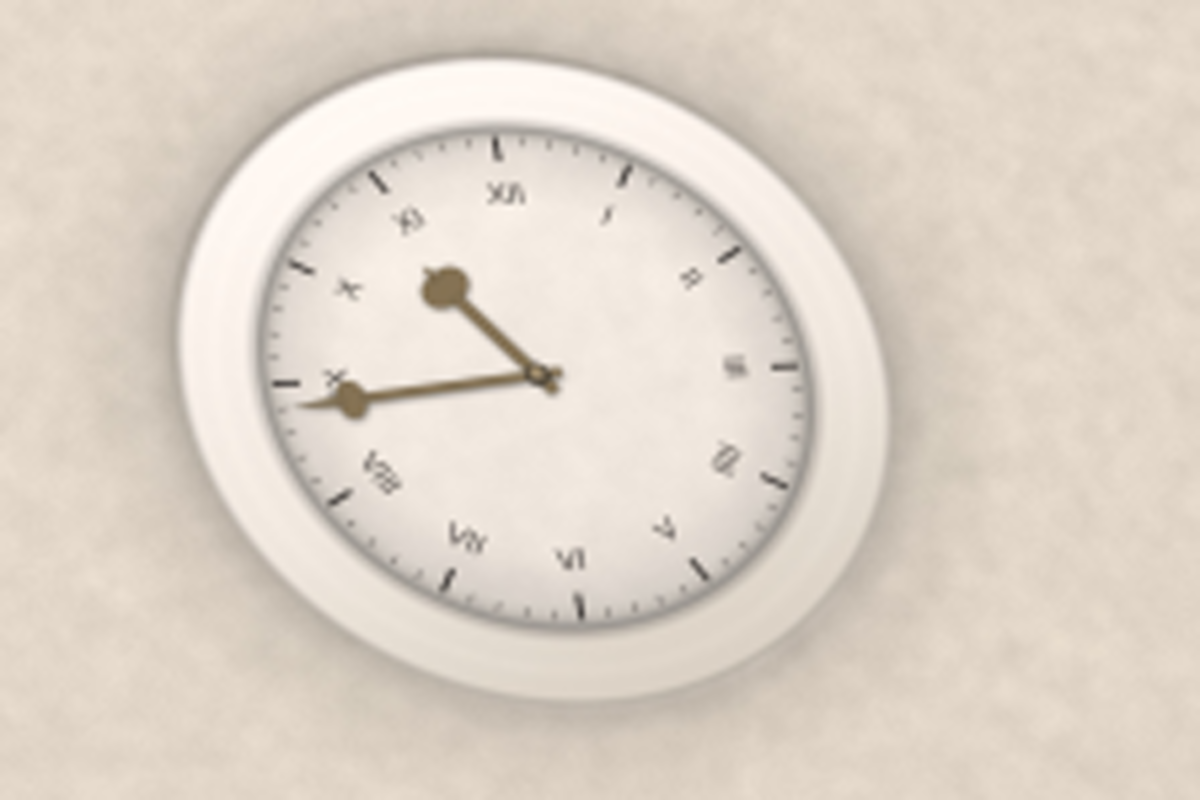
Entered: 10.44
